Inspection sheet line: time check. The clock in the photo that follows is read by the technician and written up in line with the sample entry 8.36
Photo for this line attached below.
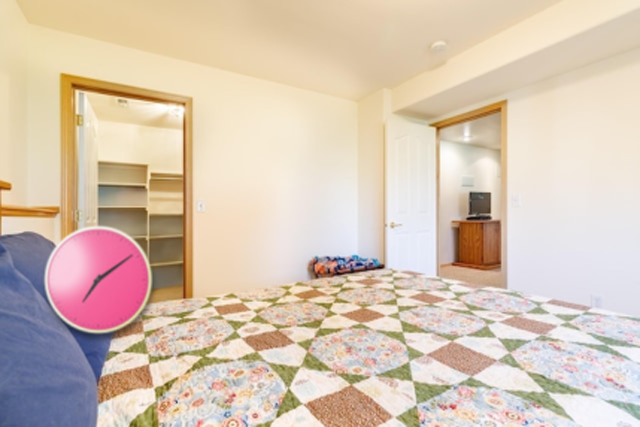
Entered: 7.09
